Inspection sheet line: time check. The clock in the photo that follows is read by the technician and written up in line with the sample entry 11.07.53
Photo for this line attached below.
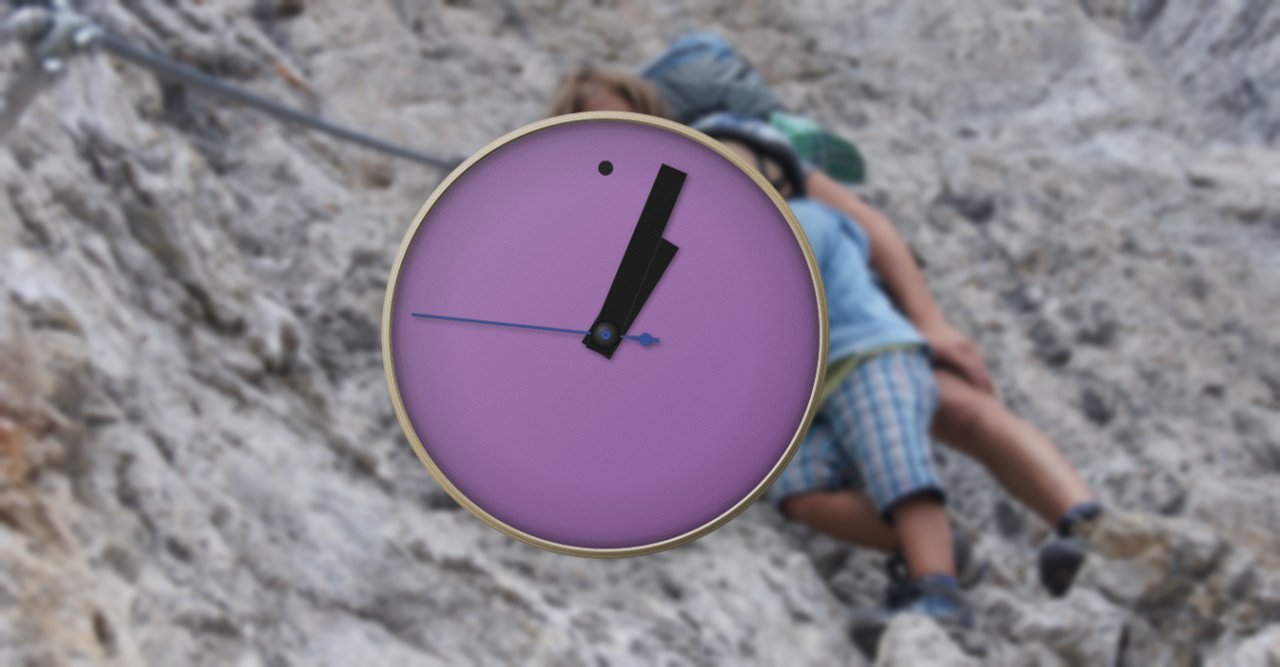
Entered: 1.03.46
